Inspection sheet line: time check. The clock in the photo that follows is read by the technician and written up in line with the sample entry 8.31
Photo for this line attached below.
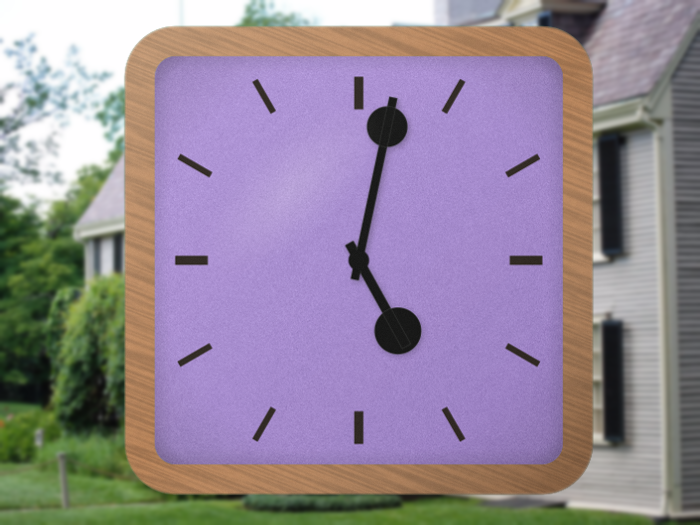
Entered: 5.02
